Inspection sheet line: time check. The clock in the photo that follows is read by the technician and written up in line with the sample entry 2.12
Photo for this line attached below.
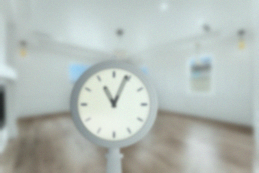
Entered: 11.04
